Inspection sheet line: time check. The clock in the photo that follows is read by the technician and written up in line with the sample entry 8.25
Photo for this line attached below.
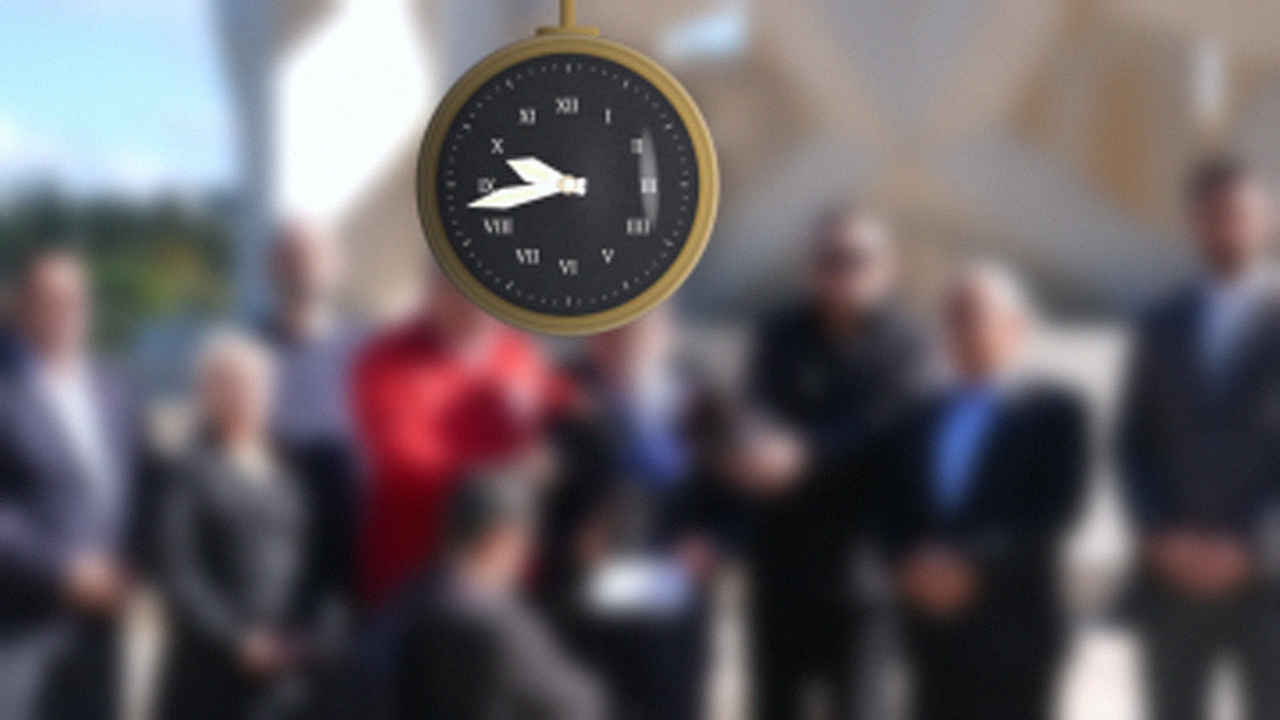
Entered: 9.43
